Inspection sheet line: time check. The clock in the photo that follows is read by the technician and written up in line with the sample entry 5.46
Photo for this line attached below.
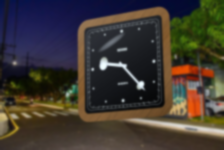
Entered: 9.23
